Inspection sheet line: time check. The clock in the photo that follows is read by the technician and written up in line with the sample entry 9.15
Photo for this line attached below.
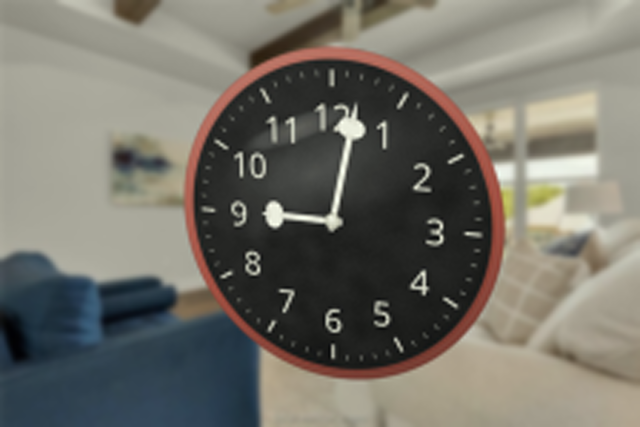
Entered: 9.02
